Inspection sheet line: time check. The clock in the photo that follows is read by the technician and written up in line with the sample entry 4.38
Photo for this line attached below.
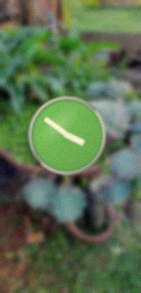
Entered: 3.51
